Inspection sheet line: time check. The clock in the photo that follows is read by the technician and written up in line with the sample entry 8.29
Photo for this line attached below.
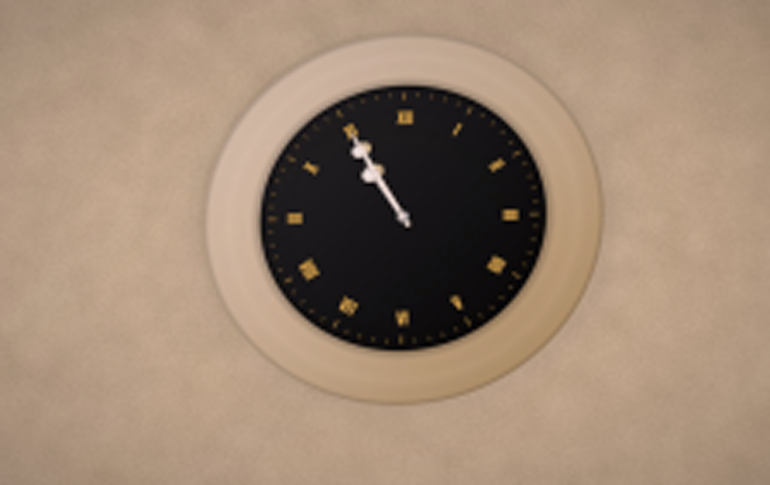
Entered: 10.55
